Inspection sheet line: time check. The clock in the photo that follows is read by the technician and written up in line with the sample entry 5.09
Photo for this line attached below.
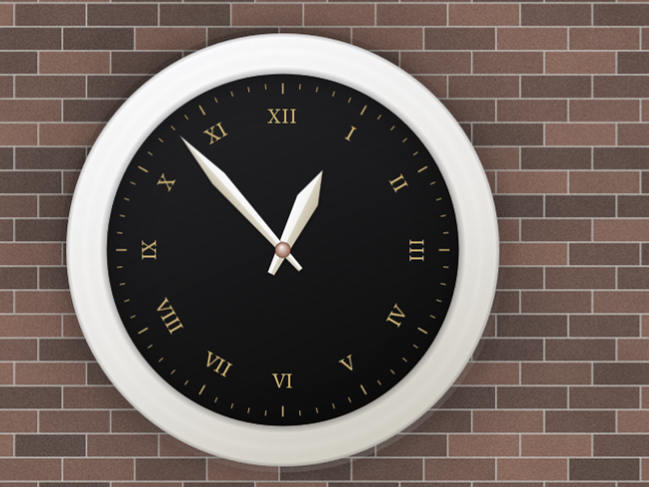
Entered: 12.53
